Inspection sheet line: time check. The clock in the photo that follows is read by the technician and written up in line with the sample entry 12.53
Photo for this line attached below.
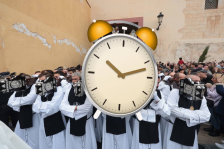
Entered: 10.12
